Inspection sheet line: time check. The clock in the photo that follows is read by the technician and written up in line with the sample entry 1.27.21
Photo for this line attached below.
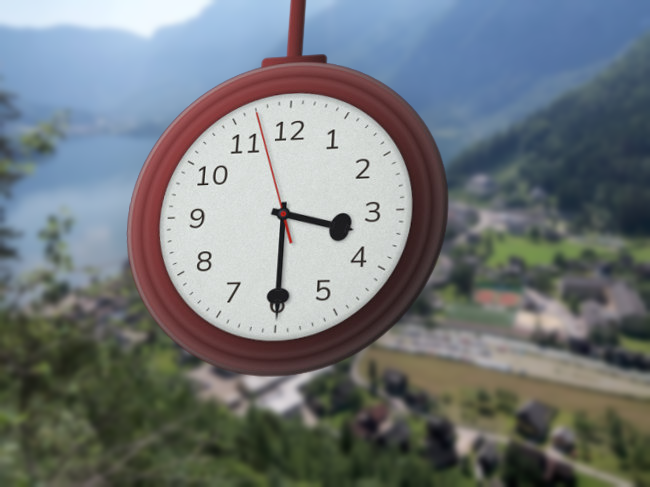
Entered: 3.29.57
